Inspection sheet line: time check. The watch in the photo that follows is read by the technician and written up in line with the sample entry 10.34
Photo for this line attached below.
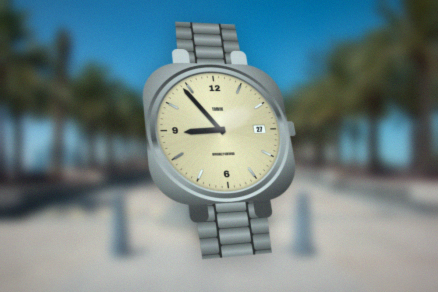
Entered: 8.54
